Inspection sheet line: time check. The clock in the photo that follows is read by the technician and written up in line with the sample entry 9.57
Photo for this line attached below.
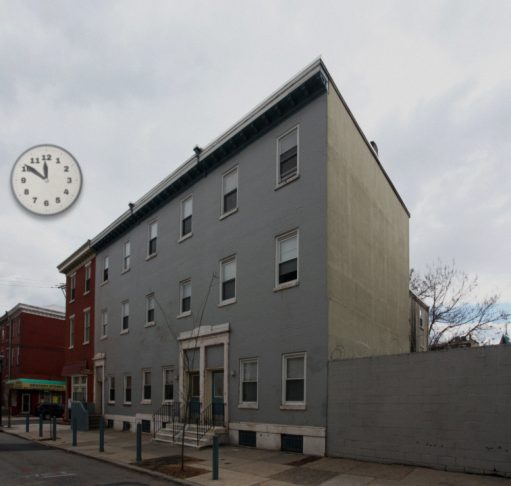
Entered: 11.51
